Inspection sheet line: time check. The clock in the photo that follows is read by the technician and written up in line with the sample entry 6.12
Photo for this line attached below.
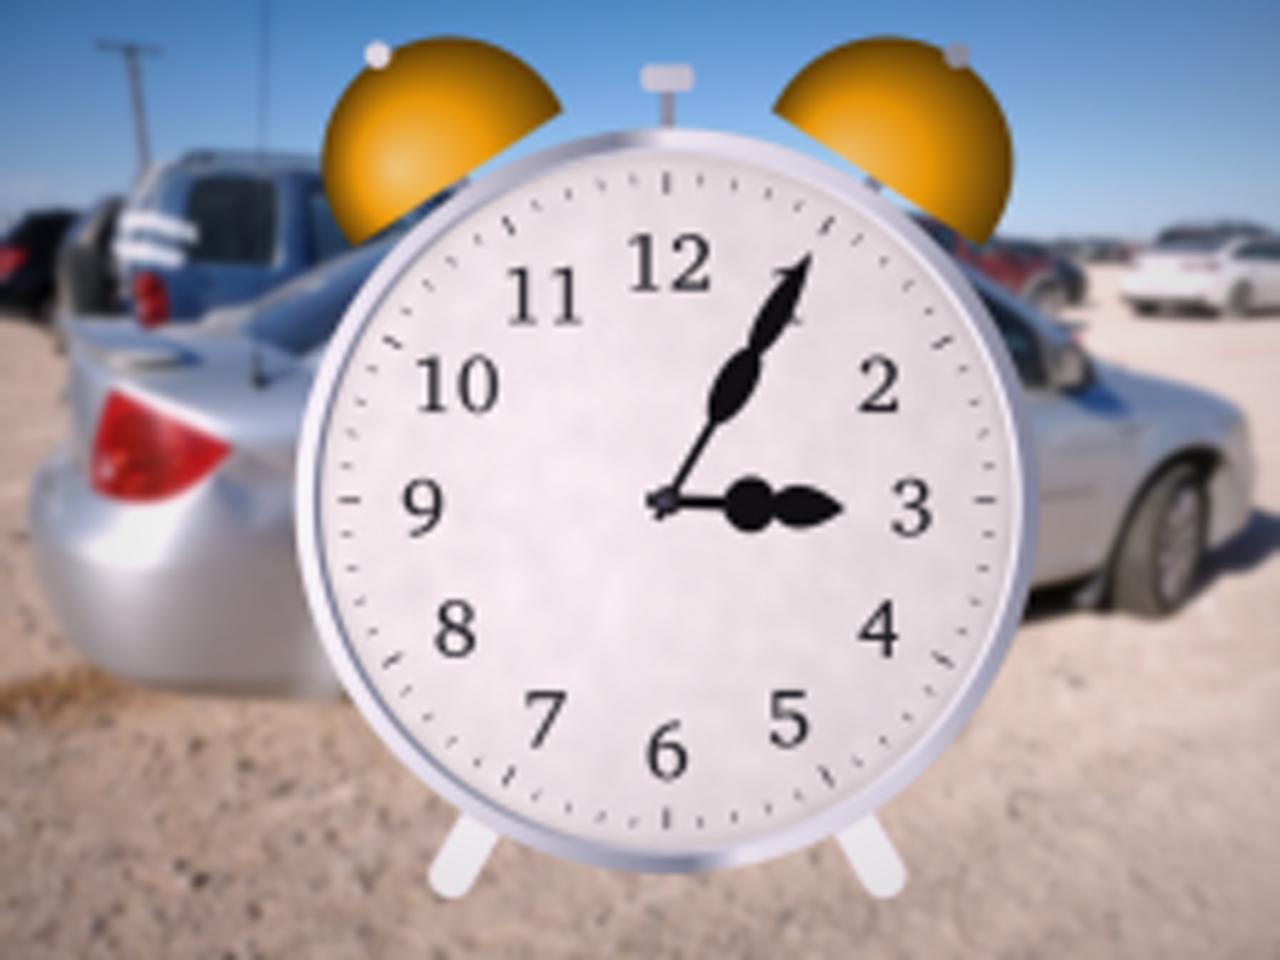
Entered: 3.05
